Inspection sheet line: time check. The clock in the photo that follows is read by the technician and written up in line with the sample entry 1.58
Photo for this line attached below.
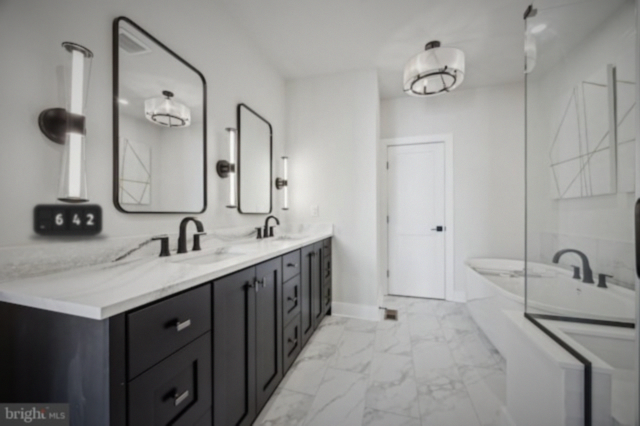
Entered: 6.42
